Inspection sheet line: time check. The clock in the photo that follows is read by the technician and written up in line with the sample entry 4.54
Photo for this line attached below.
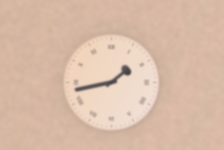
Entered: 1.43
